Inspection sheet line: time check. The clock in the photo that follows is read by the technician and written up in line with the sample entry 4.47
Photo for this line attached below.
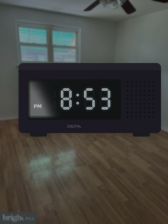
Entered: 8.53
